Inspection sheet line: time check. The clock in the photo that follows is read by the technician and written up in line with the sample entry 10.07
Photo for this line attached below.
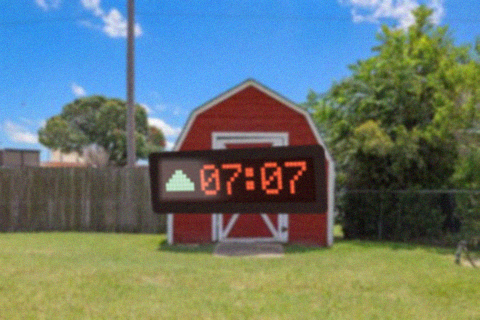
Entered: 7.07
